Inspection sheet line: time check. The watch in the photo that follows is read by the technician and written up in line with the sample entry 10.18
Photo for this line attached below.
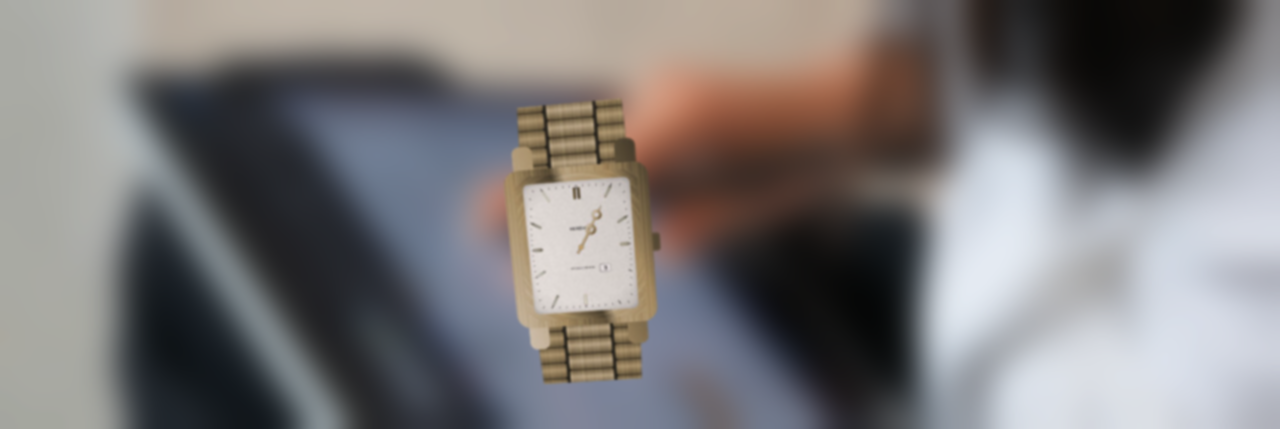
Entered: 1.05
